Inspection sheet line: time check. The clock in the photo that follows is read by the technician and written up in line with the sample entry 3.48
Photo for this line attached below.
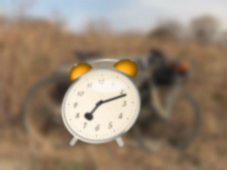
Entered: 7.12
